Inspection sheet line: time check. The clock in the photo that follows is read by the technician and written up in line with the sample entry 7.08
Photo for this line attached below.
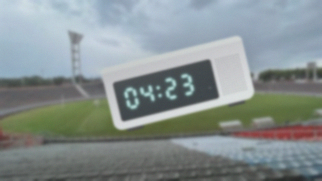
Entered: 4.23
